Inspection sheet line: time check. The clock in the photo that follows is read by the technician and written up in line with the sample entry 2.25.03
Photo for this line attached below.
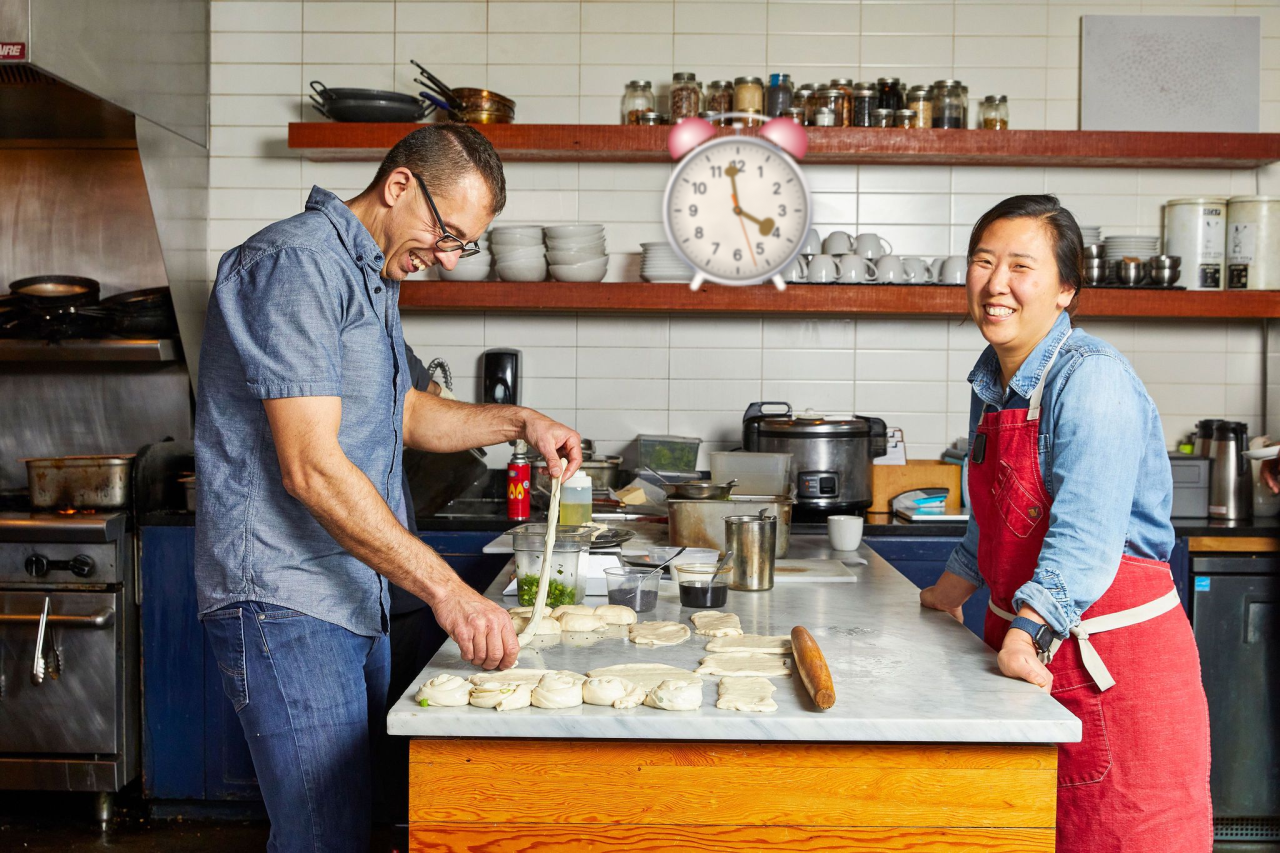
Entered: 3.58.27
